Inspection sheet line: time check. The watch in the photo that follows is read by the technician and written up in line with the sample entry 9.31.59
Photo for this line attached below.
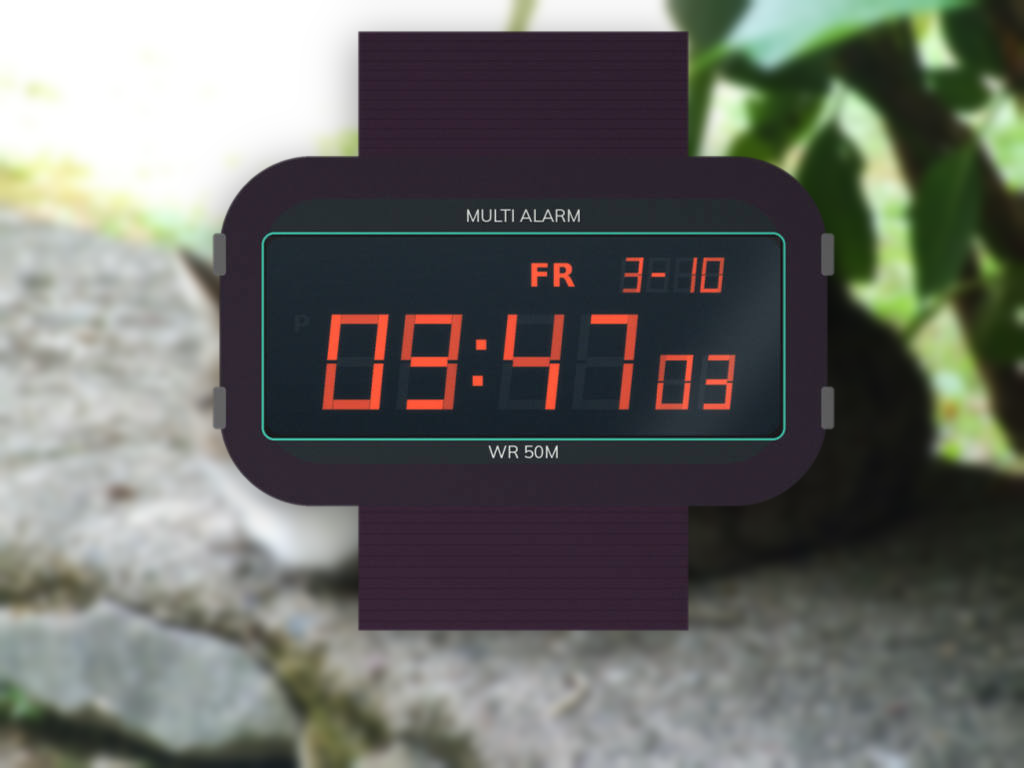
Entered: 9.47.03
